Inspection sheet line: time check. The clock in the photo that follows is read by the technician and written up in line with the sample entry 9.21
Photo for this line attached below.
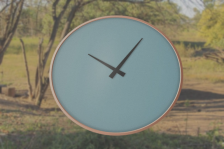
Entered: 10.06
